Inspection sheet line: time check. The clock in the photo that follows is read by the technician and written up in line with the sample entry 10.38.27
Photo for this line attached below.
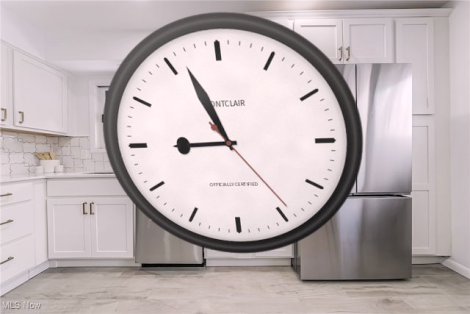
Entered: 8.56.24
